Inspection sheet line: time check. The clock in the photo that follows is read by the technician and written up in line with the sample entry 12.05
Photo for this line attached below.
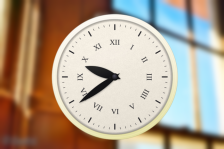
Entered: 9.39
